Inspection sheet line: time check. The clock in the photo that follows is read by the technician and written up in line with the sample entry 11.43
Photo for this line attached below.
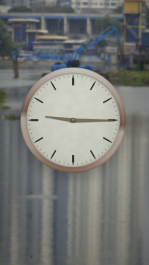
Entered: 9.15
